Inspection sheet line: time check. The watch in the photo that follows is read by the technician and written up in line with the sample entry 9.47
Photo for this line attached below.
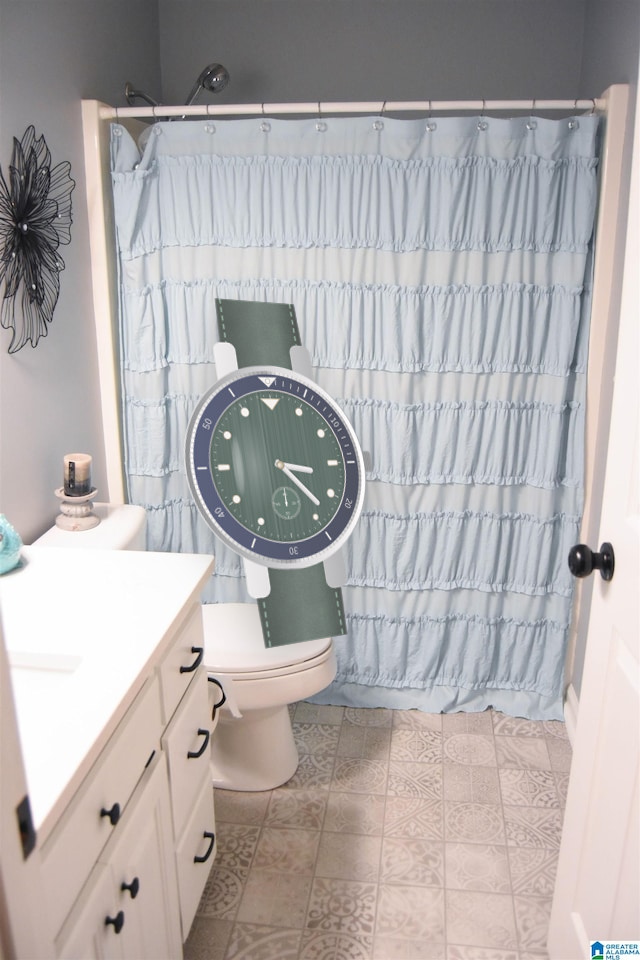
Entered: 3.23
